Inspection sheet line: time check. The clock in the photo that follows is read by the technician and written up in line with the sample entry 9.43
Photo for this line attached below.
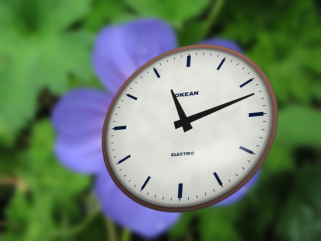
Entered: 11.12
